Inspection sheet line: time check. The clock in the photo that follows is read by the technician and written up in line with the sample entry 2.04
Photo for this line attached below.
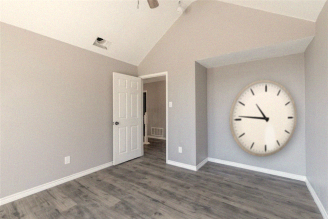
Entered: 10.46
